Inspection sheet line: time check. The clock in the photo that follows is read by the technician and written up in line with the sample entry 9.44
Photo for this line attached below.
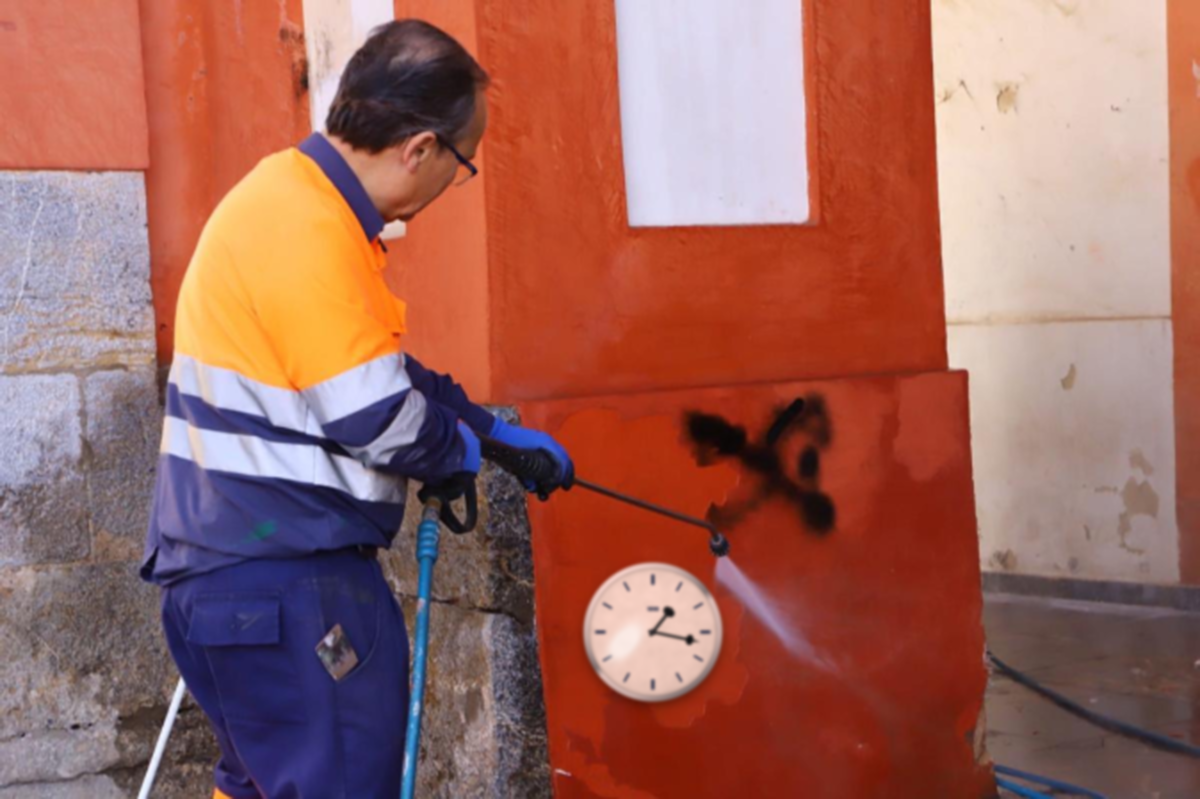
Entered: 1.17
